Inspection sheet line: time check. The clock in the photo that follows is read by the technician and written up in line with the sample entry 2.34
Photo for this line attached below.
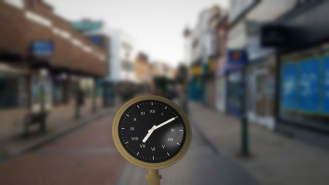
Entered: 7.10
